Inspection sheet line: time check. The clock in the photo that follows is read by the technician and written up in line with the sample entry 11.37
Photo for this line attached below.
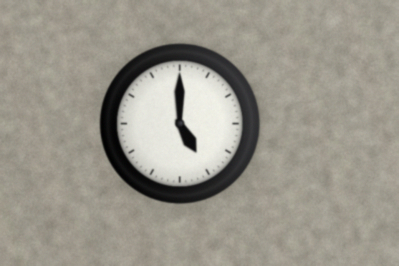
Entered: 5.00
